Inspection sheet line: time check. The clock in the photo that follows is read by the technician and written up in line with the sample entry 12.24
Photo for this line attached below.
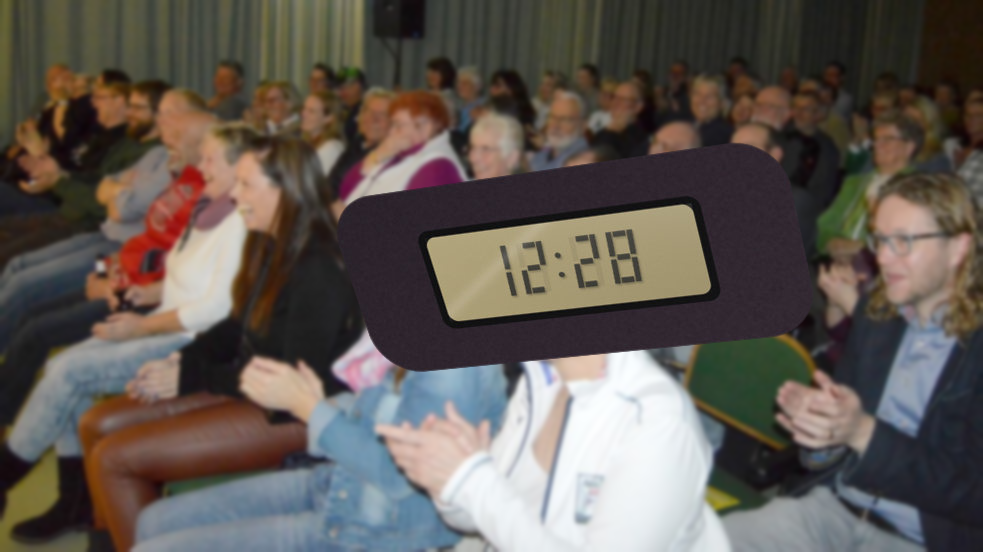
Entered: 12.28
